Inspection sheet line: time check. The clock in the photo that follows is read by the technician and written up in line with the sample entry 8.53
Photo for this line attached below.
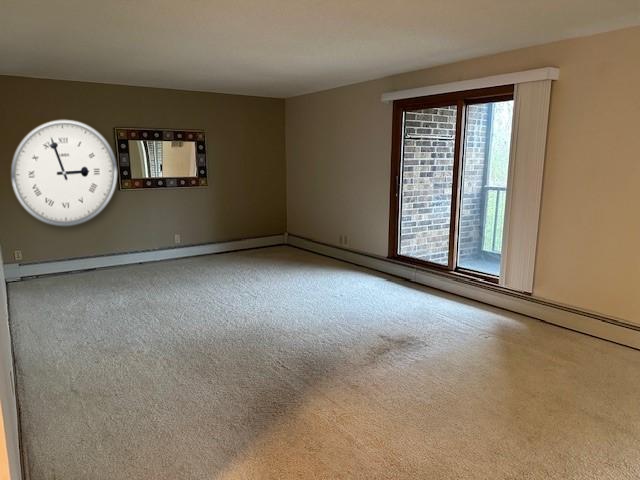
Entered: 2.57
